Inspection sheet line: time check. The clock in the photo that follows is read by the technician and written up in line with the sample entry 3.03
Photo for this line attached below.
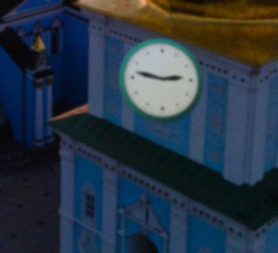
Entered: 2.47
